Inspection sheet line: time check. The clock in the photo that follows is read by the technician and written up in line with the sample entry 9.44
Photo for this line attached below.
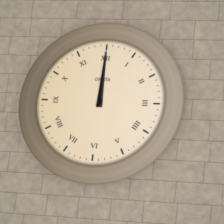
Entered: 12.00
